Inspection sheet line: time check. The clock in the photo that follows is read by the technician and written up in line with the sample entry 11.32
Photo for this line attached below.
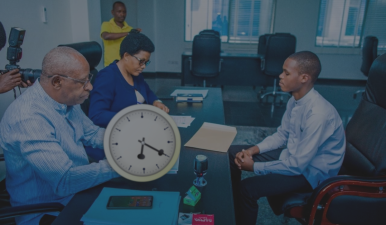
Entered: 6.20
